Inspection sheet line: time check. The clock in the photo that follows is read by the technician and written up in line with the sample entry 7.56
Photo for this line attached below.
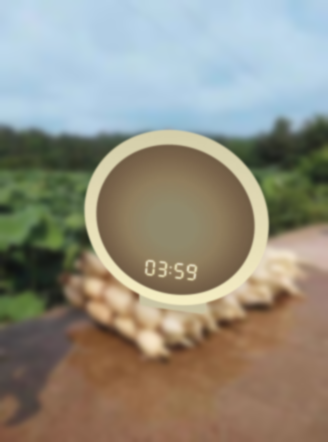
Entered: 3.59
